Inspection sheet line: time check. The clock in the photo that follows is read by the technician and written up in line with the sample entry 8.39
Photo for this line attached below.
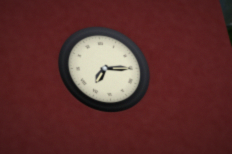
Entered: 7.15
